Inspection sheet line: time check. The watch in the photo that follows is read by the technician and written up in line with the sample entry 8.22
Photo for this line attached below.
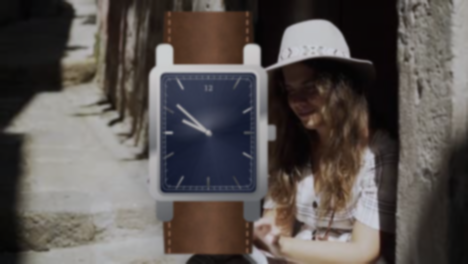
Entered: 9.52
